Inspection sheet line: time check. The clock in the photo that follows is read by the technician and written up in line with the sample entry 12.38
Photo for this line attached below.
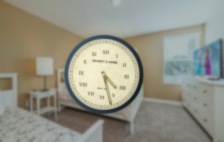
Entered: 4.27
